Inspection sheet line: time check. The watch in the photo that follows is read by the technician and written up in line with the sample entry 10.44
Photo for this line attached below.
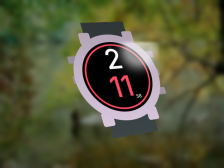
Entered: 2.11
